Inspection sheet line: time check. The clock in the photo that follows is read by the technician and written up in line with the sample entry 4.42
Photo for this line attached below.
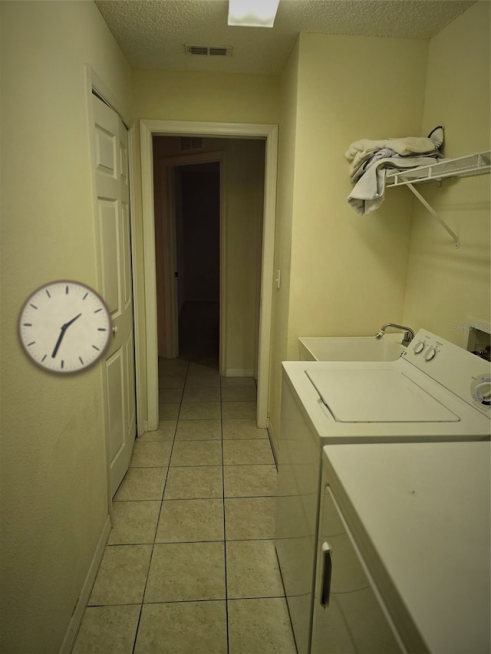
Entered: 1.33
